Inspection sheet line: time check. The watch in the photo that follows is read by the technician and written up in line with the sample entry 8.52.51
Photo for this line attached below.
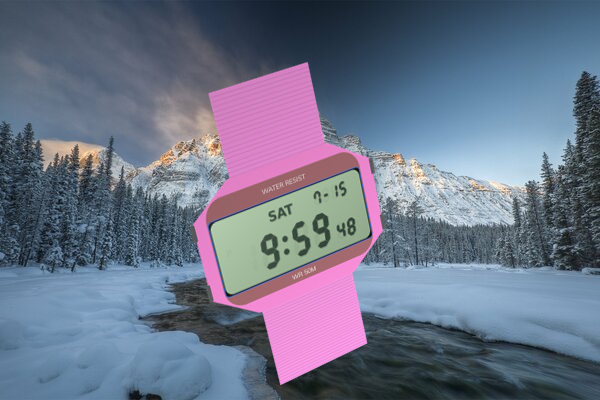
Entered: 9.59.48
